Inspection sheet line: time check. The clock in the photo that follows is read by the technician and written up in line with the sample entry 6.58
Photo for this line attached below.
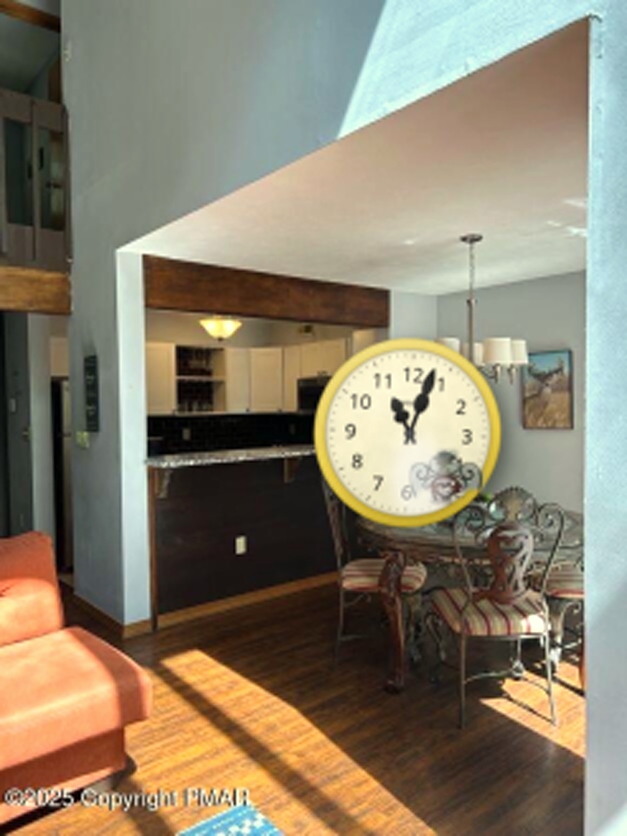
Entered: 11.03
